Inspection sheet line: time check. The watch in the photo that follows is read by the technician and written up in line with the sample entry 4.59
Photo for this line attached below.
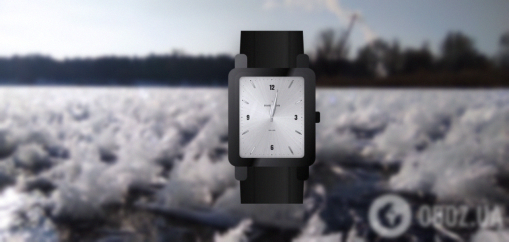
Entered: 12.02
